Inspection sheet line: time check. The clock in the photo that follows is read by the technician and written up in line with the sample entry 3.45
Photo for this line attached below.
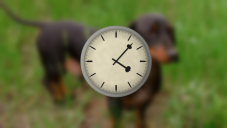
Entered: 4.07
